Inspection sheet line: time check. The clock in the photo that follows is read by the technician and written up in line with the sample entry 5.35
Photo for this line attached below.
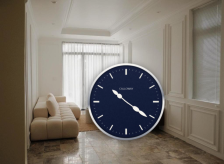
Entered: 10.21
